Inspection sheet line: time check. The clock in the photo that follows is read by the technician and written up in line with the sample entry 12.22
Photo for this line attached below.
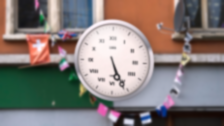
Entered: 5.26
